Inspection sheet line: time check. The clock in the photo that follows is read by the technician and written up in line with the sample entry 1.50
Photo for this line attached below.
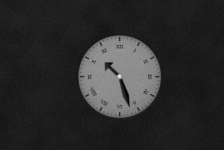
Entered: 10.27
